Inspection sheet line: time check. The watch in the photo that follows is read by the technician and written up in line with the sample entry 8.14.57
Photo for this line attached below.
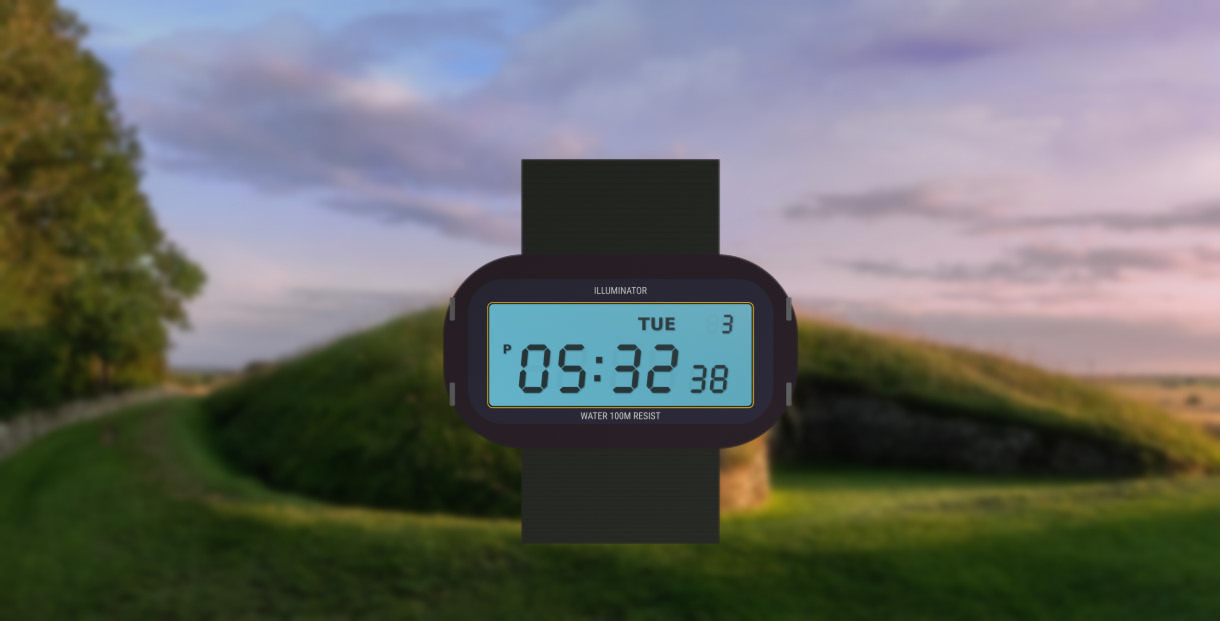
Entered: 5.32.38
